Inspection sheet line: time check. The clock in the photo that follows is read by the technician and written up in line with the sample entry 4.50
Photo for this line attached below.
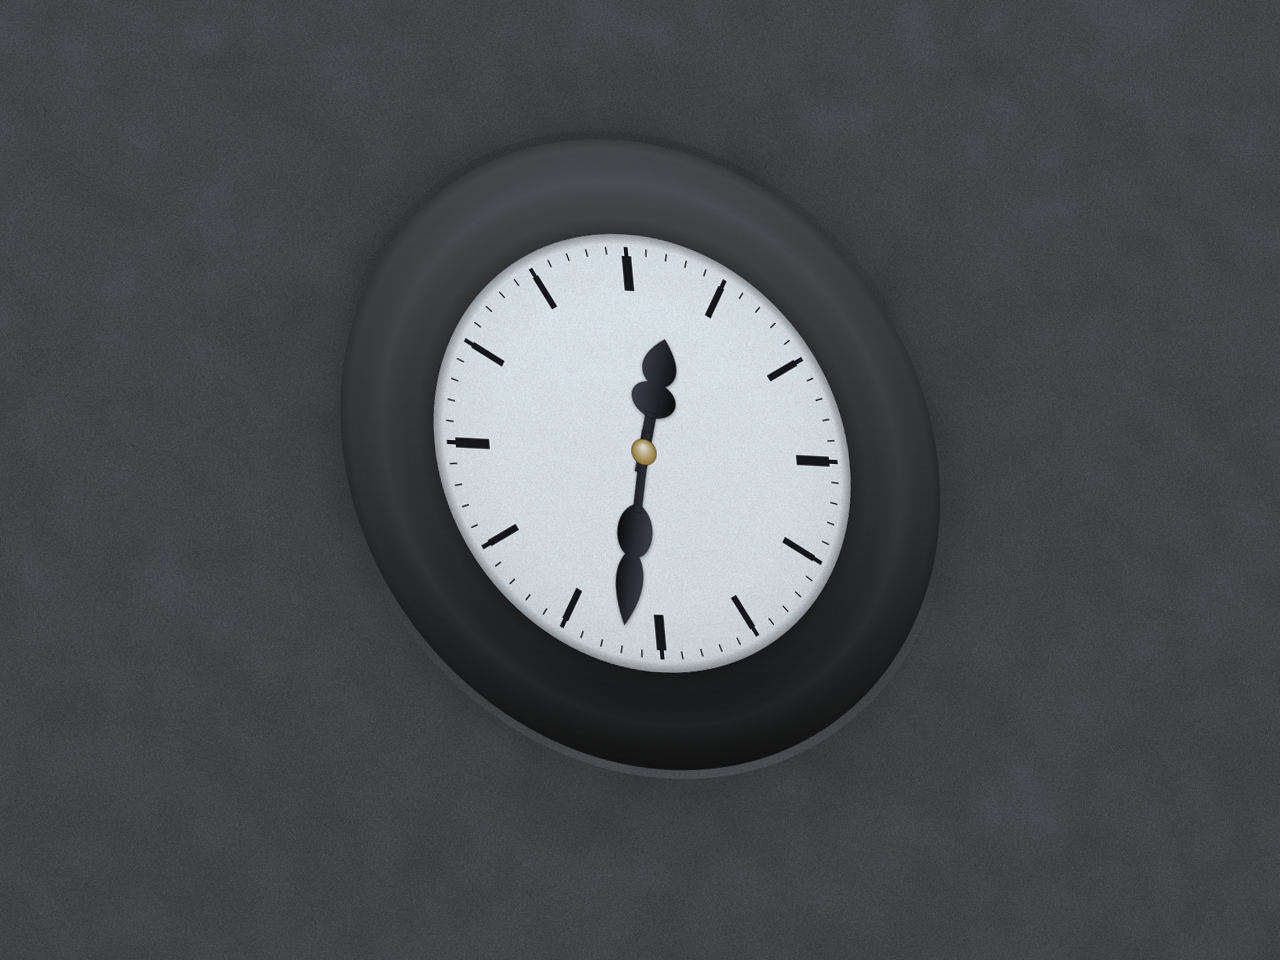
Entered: 12.32
